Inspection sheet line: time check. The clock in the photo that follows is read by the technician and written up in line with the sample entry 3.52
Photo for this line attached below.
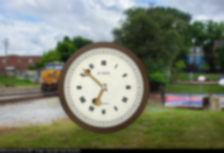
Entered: 6.52
